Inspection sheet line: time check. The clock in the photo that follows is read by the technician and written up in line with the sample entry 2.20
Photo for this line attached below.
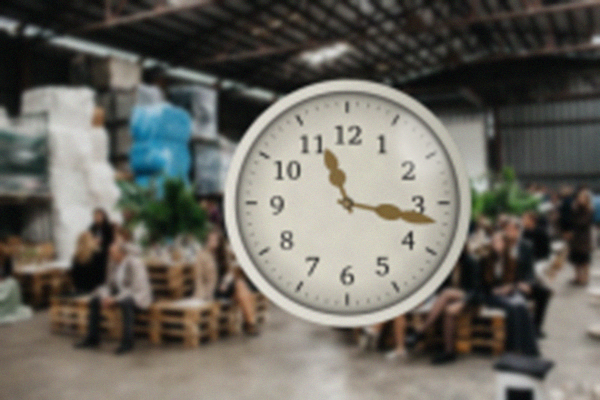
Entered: 11.17
